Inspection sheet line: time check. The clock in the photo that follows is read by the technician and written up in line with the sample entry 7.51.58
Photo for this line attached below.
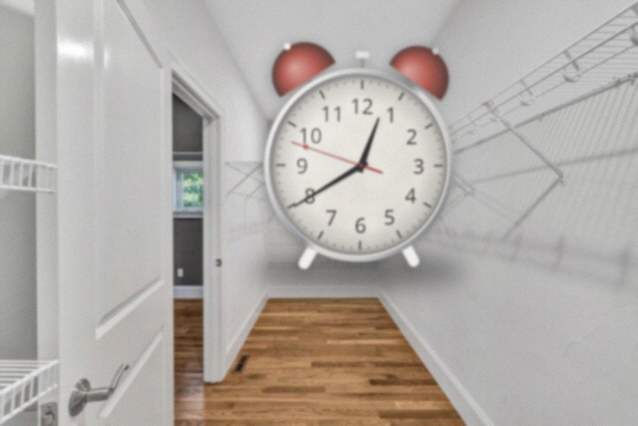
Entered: 12.39.48
